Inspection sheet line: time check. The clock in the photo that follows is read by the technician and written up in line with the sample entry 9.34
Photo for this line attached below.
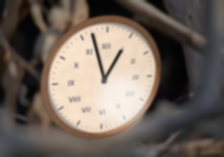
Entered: 12.57
